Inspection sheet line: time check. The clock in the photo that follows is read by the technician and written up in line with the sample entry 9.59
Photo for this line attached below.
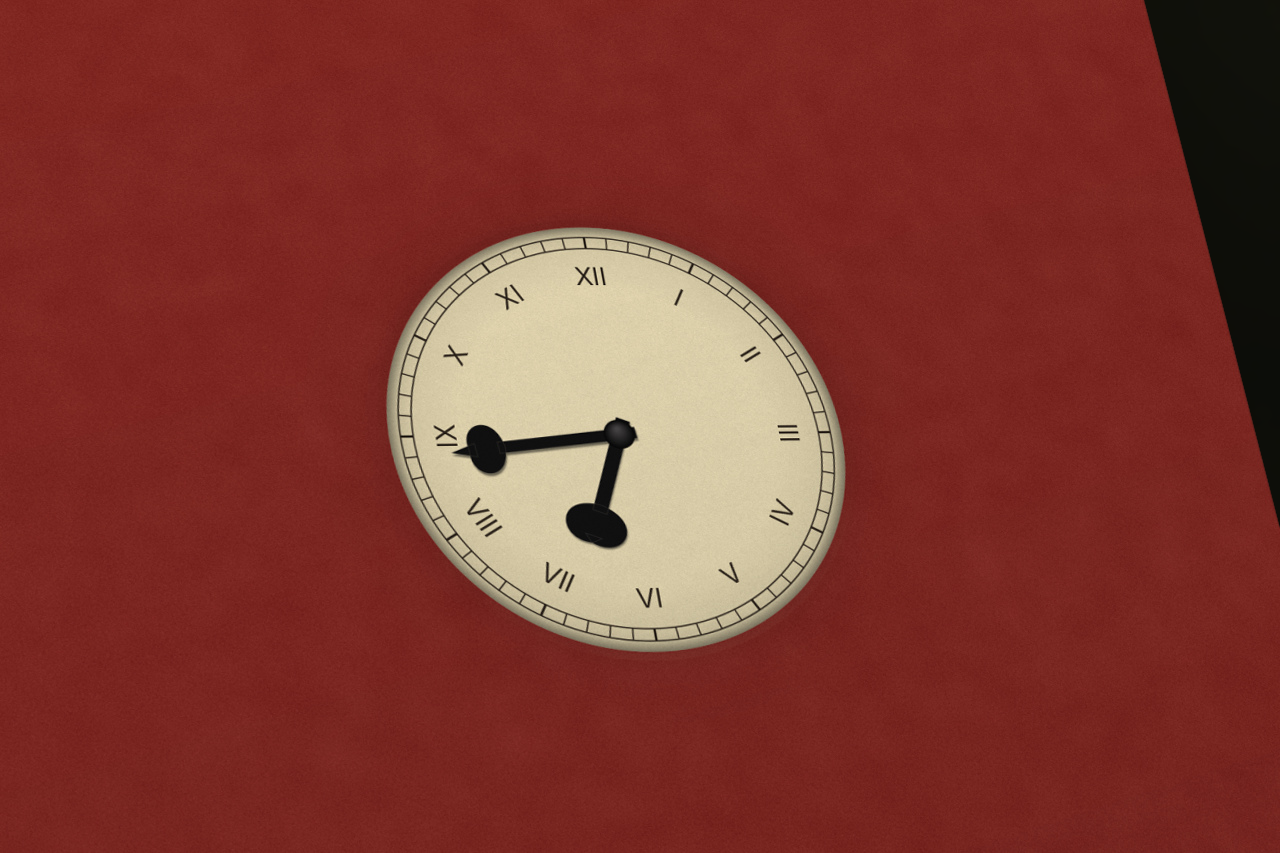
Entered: 6.44
